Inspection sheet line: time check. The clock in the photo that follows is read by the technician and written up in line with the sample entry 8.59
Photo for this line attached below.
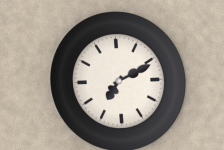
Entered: 7.11
